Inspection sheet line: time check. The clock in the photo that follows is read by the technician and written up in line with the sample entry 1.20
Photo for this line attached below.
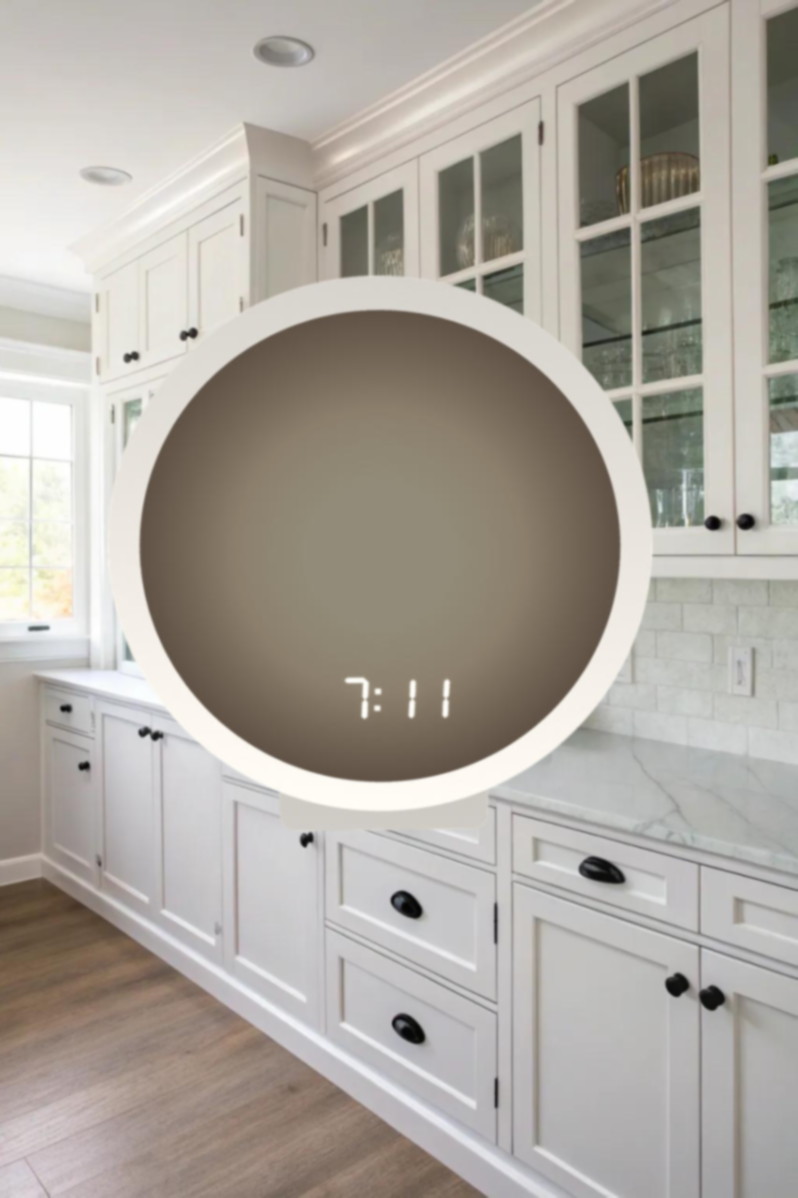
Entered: 7.11
